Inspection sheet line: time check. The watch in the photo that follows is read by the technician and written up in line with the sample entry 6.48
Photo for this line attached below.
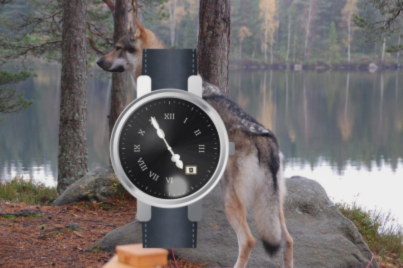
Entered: 4.55
